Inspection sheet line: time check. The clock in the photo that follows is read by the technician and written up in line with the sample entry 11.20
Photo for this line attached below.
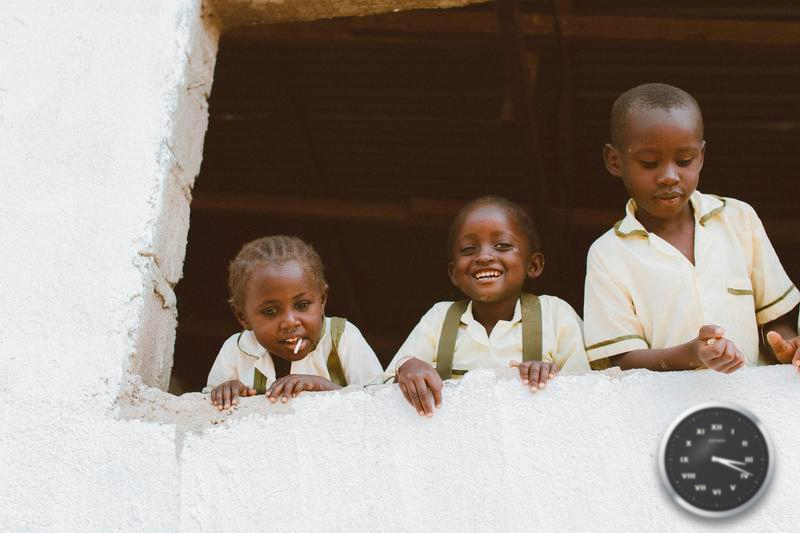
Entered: 3.19
